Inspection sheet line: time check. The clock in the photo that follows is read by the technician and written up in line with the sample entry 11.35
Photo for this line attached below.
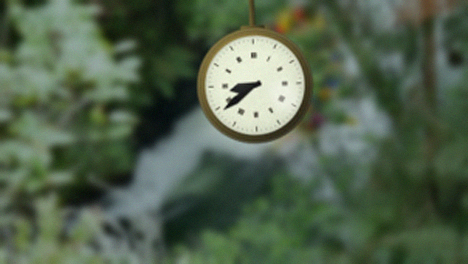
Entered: 8.39
